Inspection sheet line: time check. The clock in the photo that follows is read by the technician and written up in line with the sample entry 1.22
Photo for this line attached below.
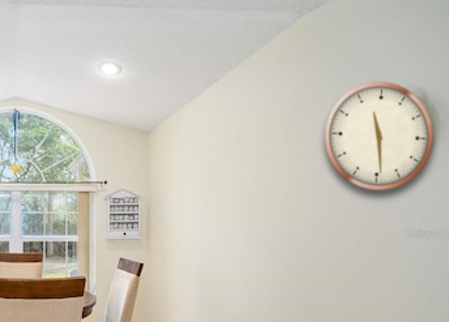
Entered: 11.29
